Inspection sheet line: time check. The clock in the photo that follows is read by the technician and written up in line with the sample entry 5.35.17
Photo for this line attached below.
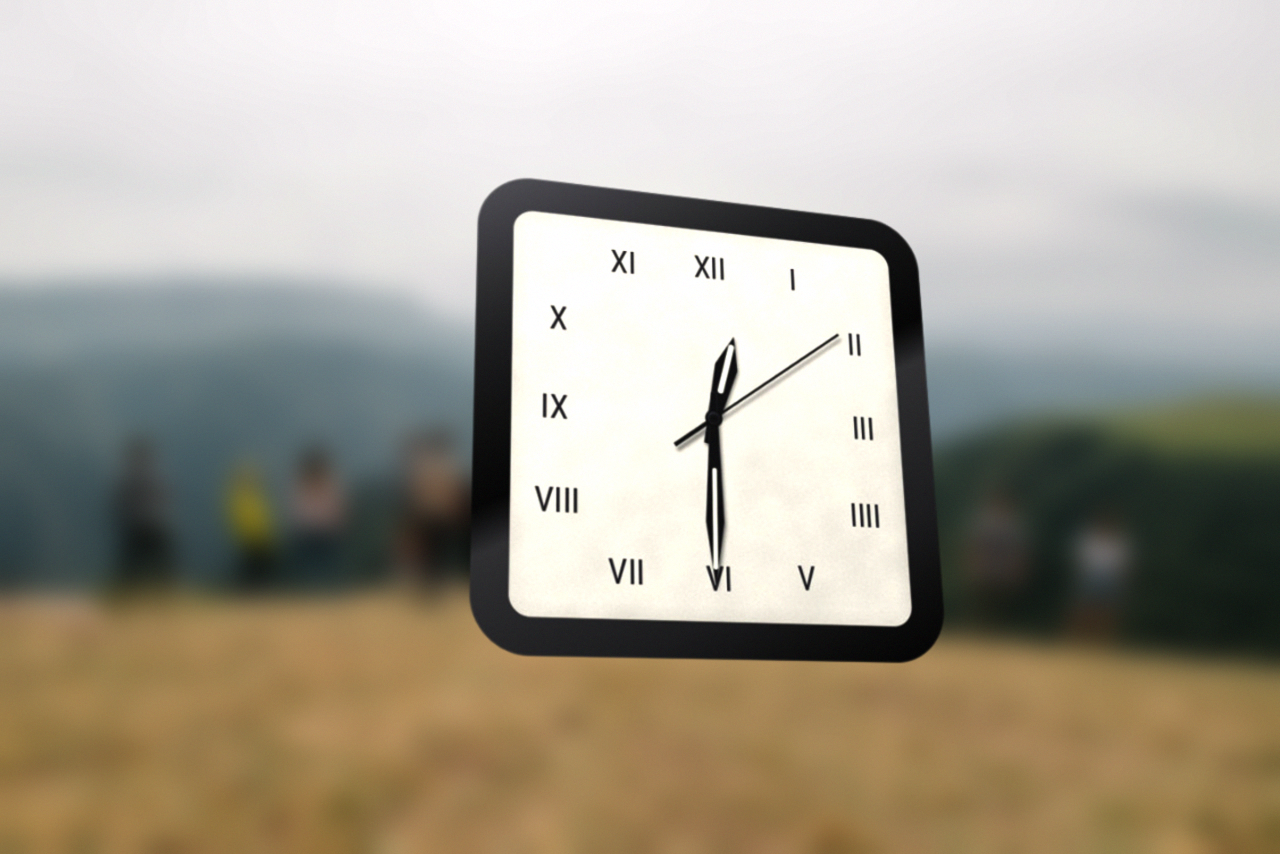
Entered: 12.30.09
